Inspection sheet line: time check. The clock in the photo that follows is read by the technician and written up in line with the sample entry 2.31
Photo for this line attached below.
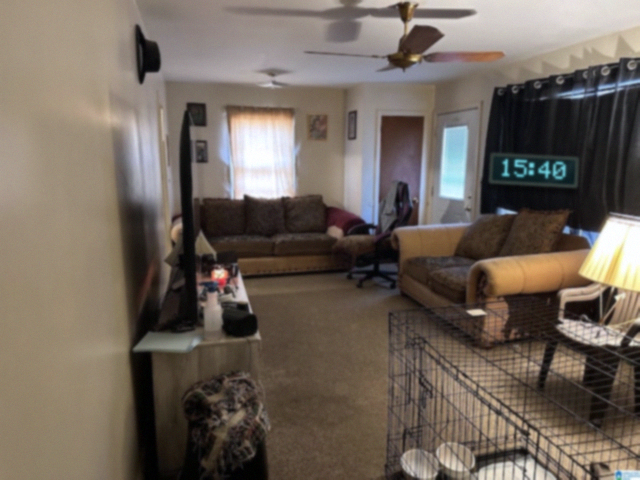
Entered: 15.40
